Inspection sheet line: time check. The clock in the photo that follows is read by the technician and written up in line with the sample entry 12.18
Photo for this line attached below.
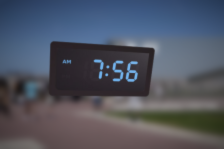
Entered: 7.56
